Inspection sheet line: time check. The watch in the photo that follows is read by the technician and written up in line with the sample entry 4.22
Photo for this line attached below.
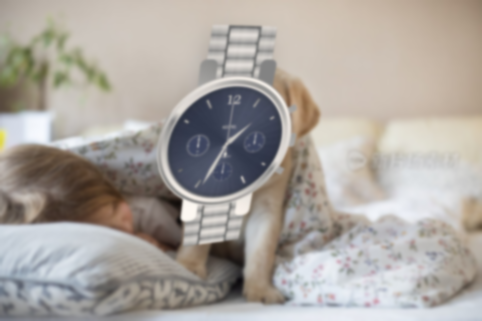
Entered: 1.34
